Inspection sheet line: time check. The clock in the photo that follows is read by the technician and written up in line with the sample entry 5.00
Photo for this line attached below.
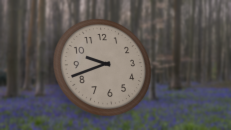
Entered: 9.42
